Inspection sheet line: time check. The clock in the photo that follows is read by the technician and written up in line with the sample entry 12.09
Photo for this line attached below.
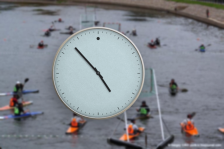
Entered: 4.53
